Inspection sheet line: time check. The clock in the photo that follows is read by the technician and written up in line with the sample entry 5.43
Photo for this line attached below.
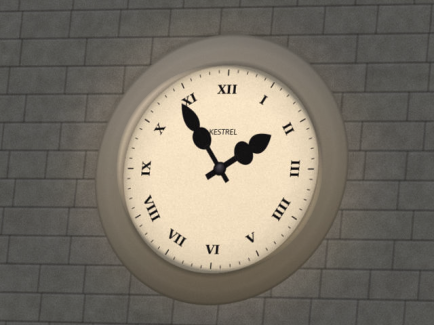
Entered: 1.54
